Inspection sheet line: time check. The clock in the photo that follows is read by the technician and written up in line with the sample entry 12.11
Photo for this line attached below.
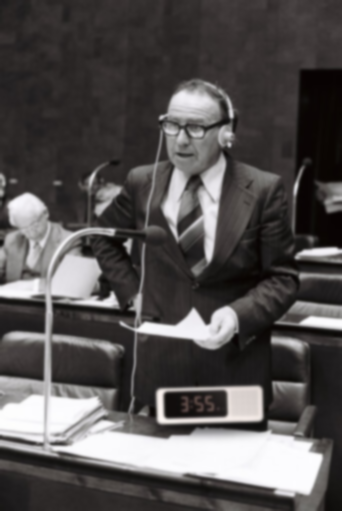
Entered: 3.55
